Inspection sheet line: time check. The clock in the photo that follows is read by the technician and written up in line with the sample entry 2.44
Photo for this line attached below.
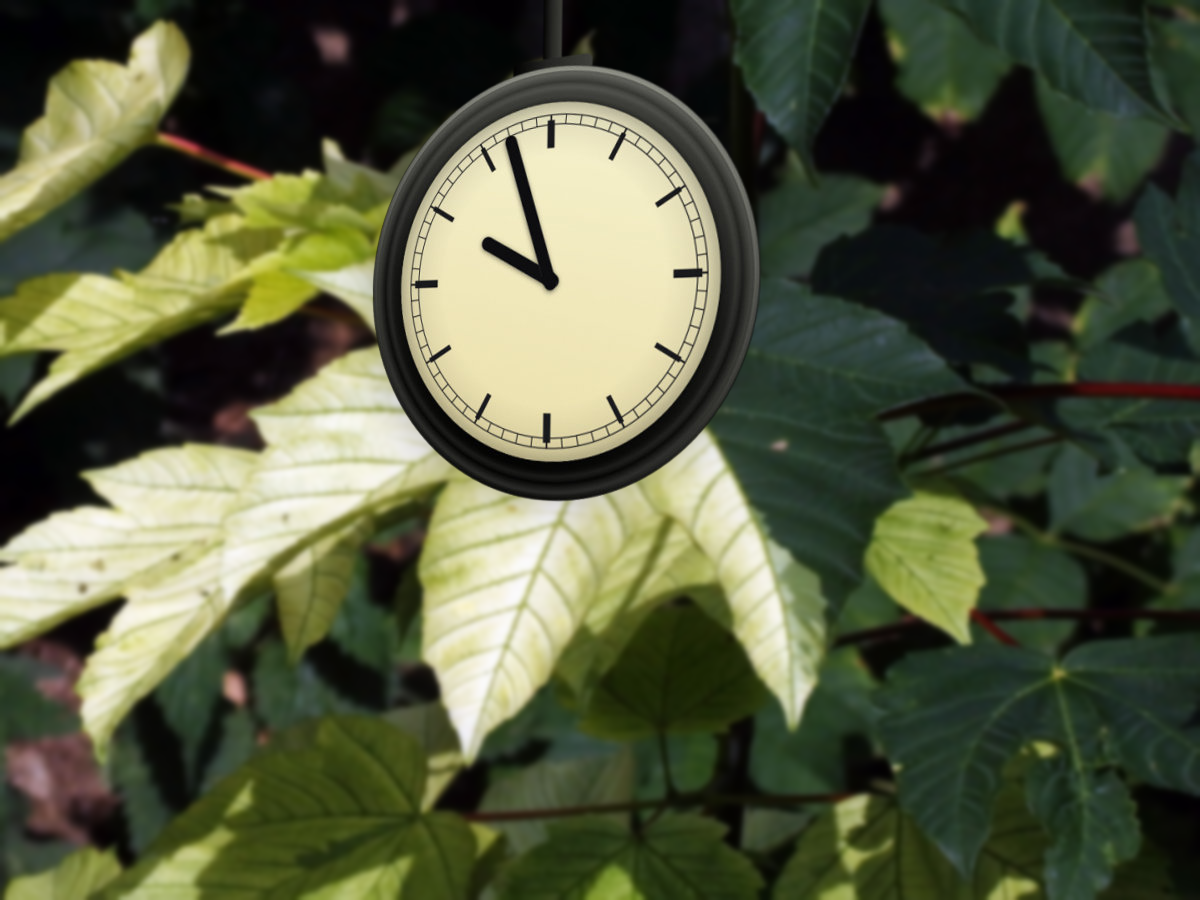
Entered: 9.57
